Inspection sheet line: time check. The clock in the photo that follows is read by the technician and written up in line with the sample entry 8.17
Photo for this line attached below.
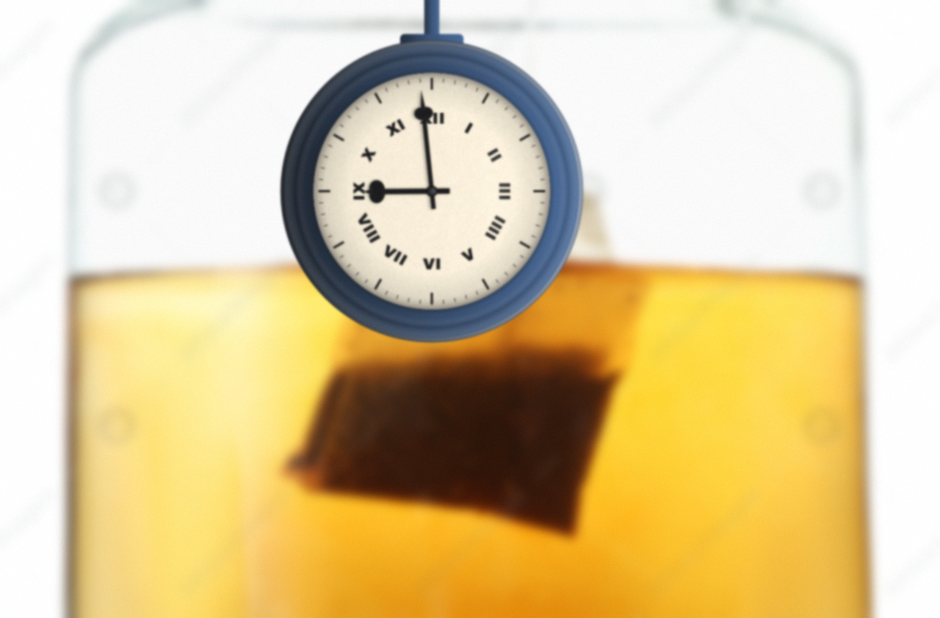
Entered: 8.59
